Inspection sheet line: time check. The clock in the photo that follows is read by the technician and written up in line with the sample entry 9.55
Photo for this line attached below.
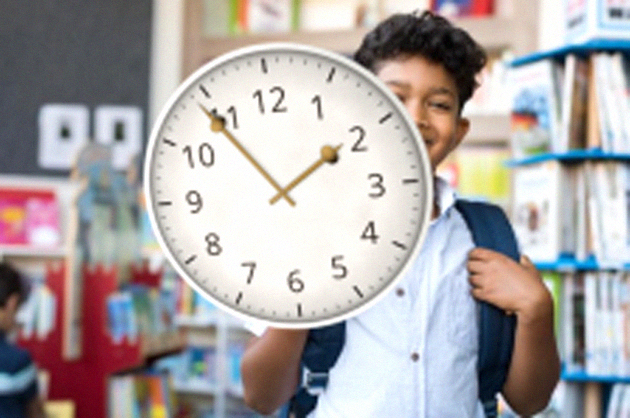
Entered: 1.54
